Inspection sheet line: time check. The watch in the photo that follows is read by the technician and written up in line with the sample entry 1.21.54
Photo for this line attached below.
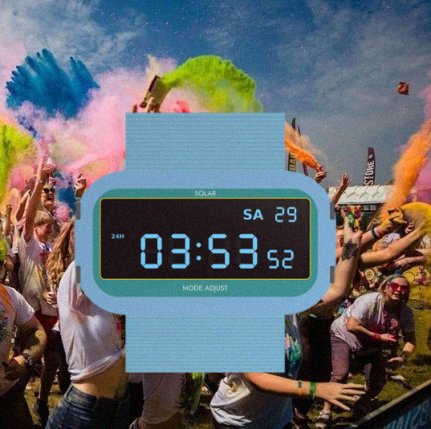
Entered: 3.53.52
